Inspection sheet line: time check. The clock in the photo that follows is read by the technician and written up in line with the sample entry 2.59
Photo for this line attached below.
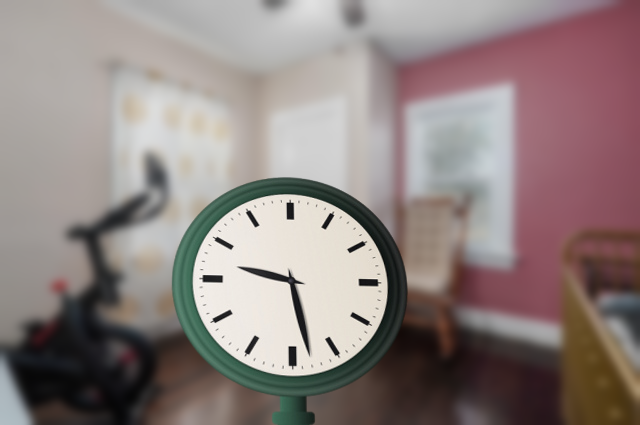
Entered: 9.28
